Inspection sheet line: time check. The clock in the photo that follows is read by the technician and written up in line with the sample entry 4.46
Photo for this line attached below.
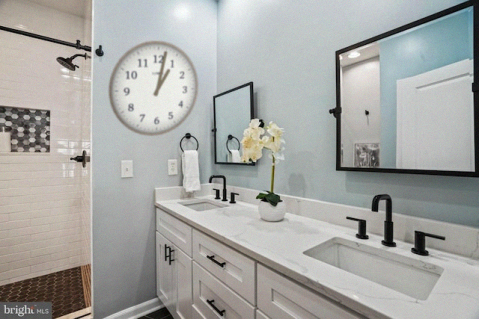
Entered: 1.02
